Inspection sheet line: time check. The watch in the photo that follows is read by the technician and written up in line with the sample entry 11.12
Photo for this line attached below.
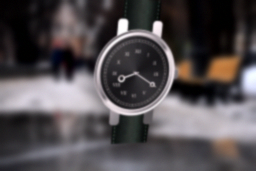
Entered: 8.20
